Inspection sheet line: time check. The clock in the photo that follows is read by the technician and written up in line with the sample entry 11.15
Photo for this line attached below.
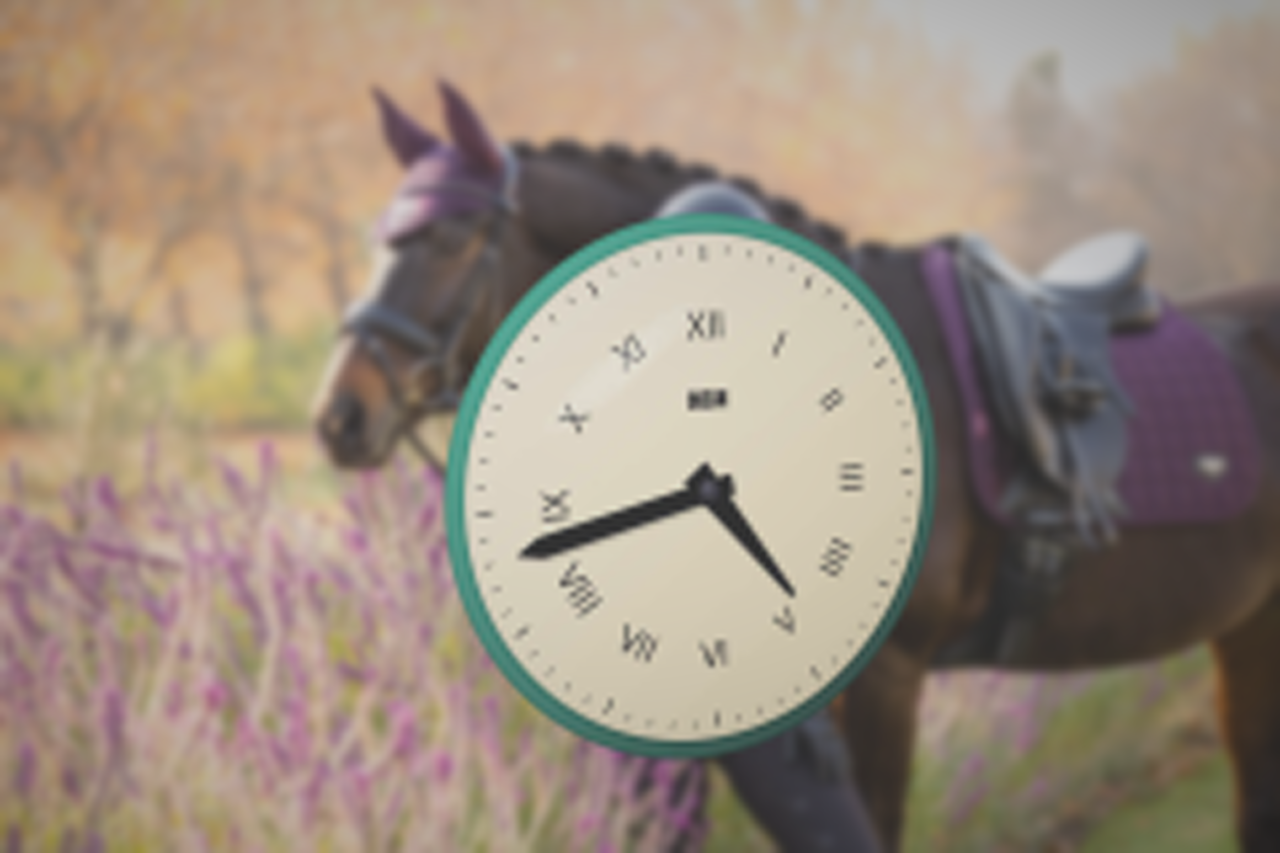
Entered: 4.43
